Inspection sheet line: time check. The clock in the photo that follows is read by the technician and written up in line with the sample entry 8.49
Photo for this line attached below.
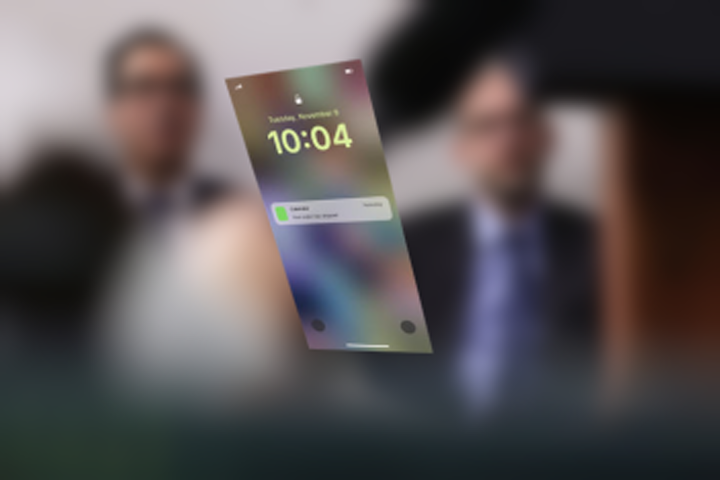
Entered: 10.04
